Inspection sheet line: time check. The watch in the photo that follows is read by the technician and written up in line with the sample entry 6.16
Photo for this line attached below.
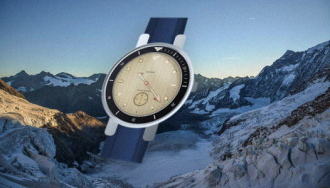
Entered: 10.22
